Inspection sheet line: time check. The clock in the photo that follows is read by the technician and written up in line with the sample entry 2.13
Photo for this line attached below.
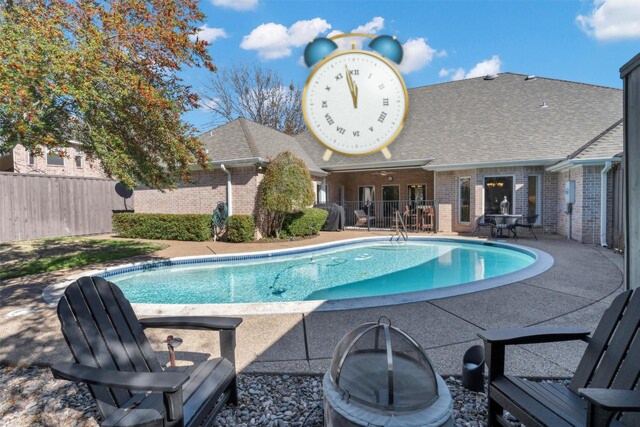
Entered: 11.58
